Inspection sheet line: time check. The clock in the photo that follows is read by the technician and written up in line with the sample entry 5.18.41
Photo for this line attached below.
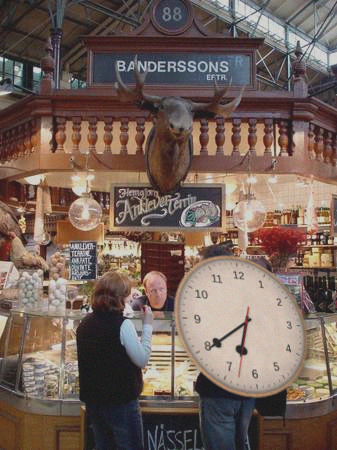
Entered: 6.39.33
